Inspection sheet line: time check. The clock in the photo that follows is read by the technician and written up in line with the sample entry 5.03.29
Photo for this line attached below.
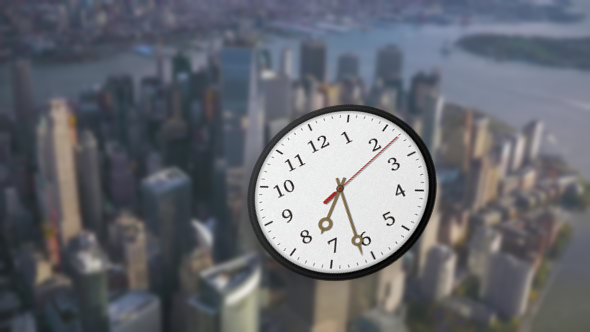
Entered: 7.31.12
